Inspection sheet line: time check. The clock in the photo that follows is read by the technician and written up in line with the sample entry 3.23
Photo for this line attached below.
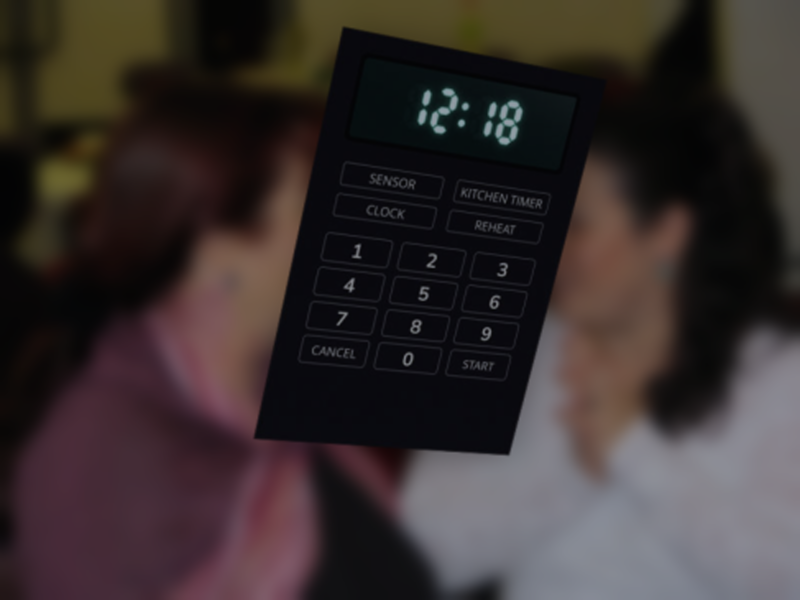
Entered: 12.18
